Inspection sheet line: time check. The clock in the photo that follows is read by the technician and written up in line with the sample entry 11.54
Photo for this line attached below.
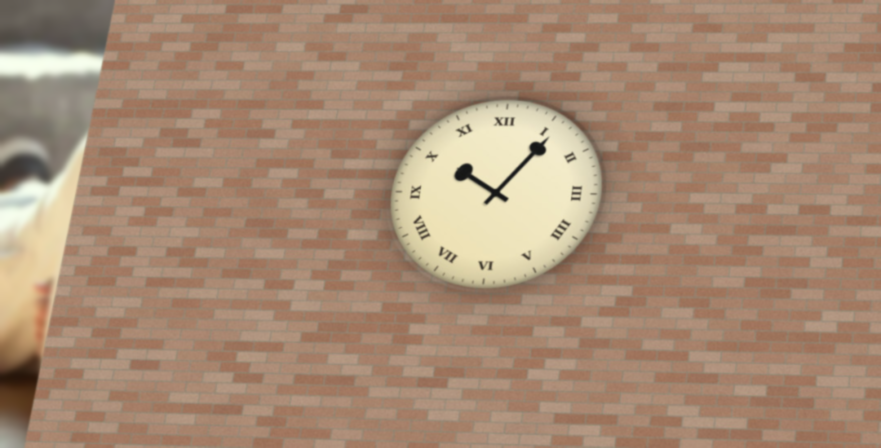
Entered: 10.06
